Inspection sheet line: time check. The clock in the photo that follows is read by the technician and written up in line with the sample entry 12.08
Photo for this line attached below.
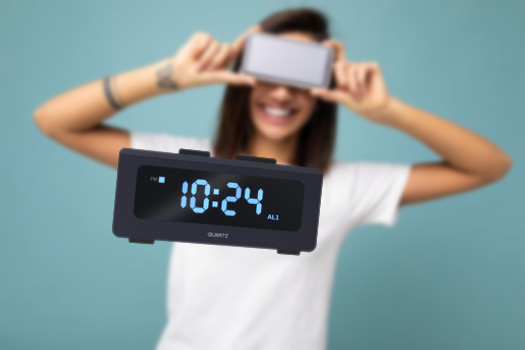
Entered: 10.24
